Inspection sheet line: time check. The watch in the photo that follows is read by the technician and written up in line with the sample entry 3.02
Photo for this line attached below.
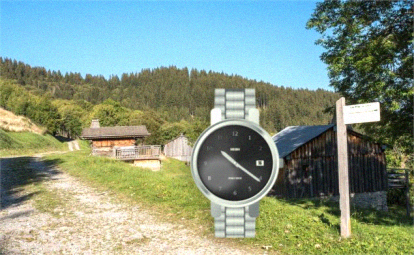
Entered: 10.21
